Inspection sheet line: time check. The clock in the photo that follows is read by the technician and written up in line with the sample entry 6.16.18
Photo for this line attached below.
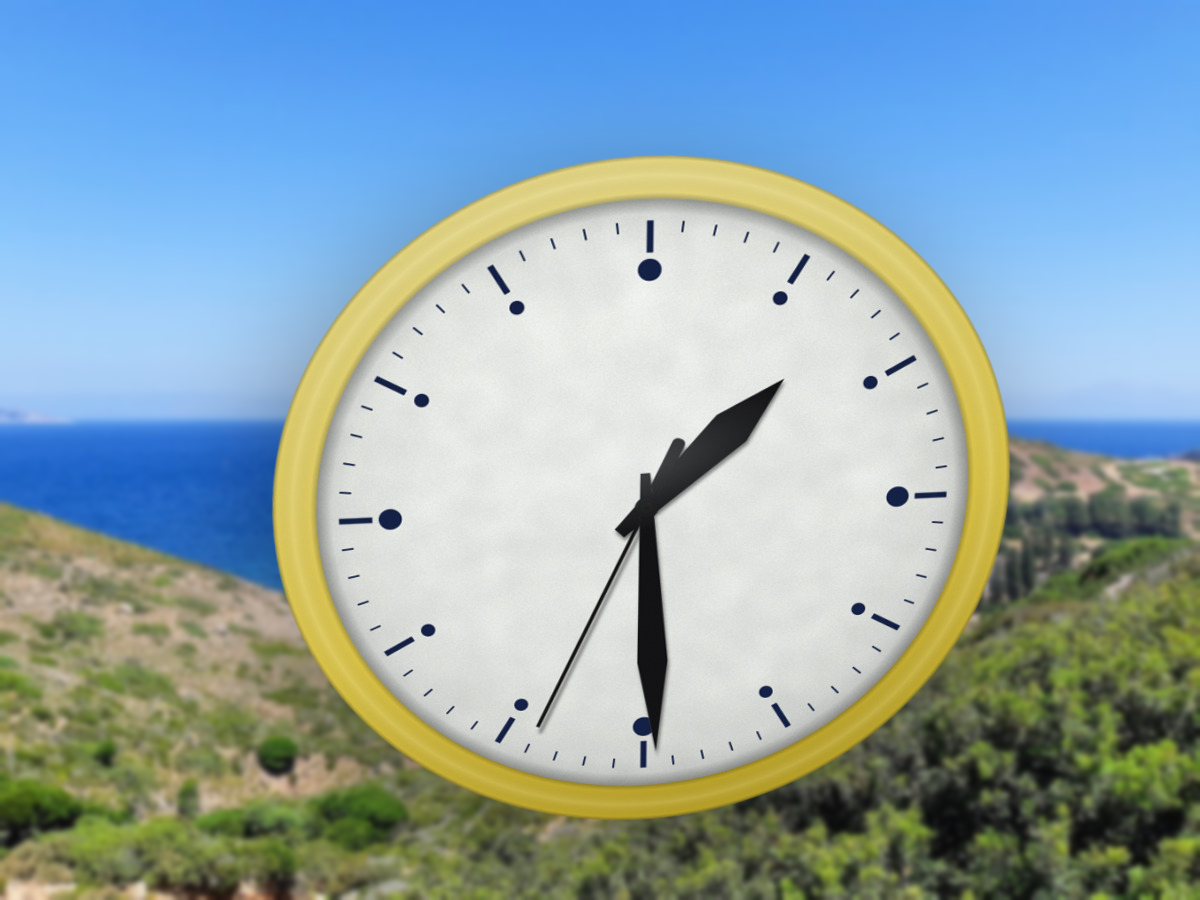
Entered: 1.29.34
